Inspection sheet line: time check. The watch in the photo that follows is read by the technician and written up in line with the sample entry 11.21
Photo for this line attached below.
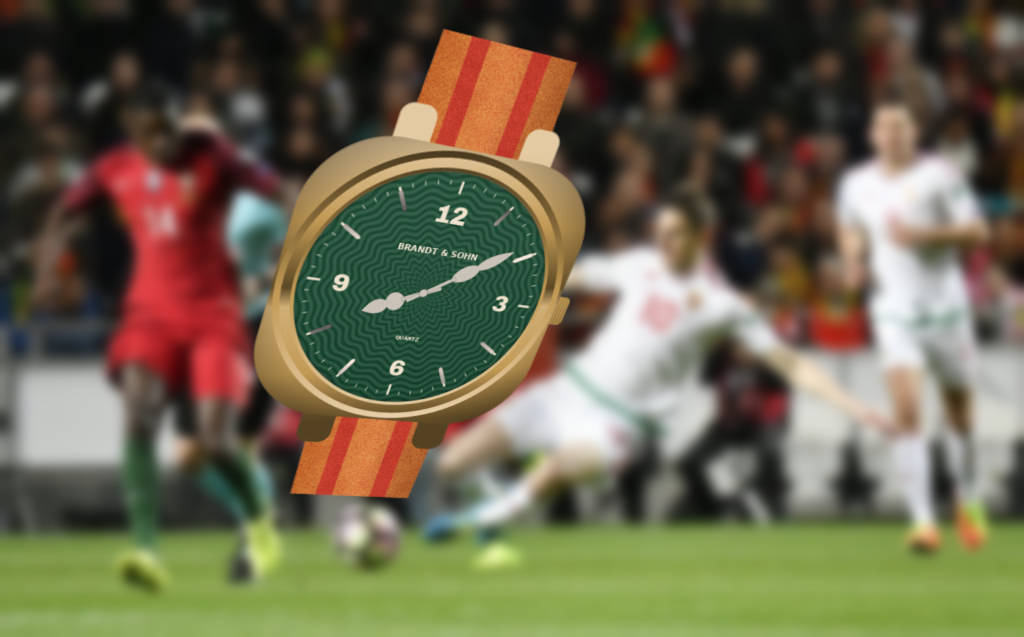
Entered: 8.09
